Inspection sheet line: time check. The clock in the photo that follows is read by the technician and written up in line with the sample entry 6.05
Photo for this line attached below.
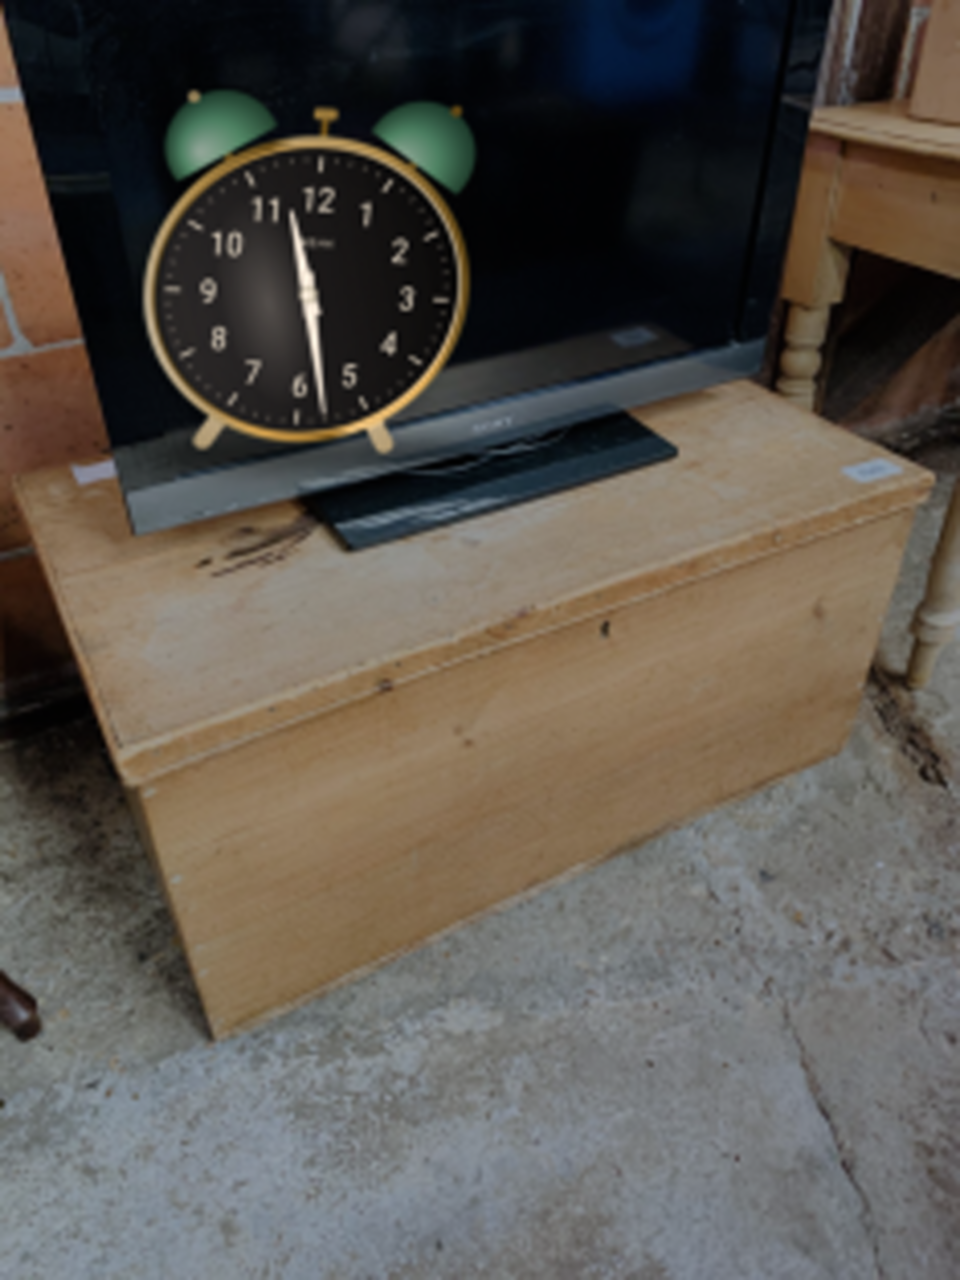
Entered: 11.28
